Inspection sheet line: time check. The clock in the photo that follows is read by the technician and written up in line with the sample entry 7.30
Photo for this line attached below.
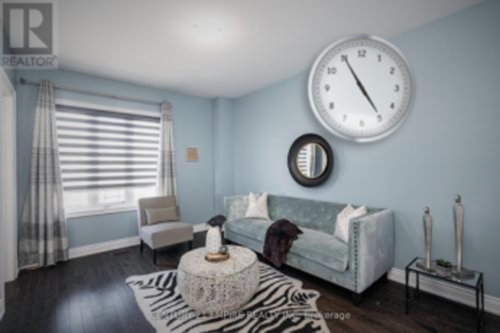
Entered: 4.55
